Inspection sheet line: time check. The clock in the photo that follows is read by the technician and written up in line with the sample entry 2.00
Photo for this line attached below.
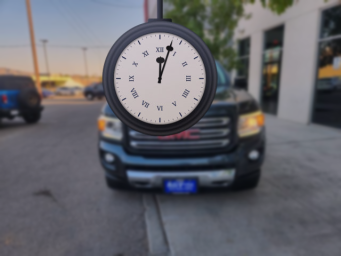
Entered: 12.03
